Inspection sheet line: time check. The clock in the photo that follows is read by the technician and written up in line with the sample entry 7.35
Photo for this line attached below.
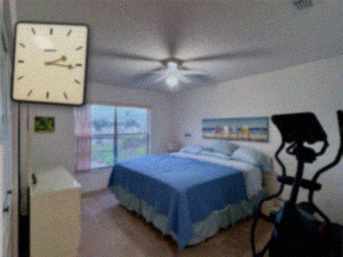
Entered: 2.16
